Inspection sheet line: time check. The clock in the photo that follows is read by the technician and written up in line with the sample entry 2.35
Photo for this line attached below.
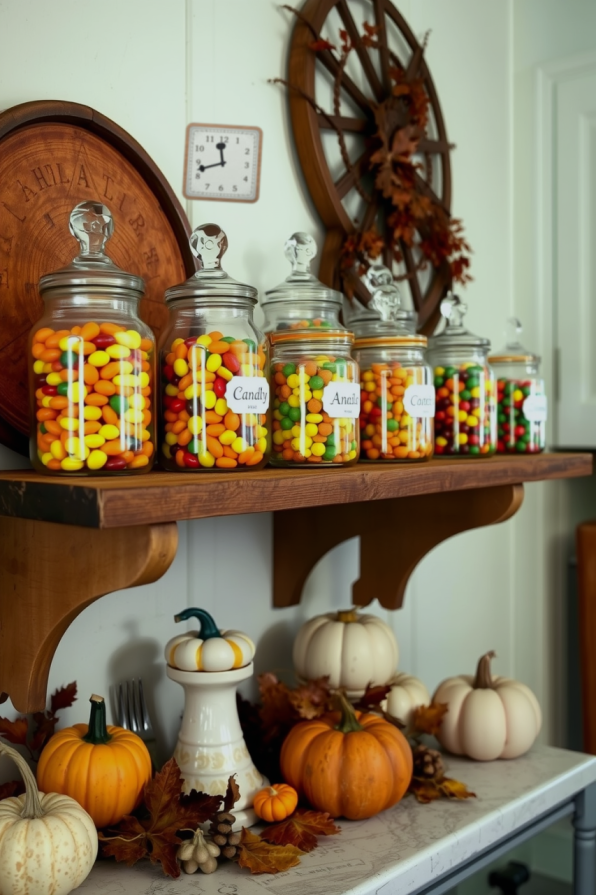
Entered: 11.42
